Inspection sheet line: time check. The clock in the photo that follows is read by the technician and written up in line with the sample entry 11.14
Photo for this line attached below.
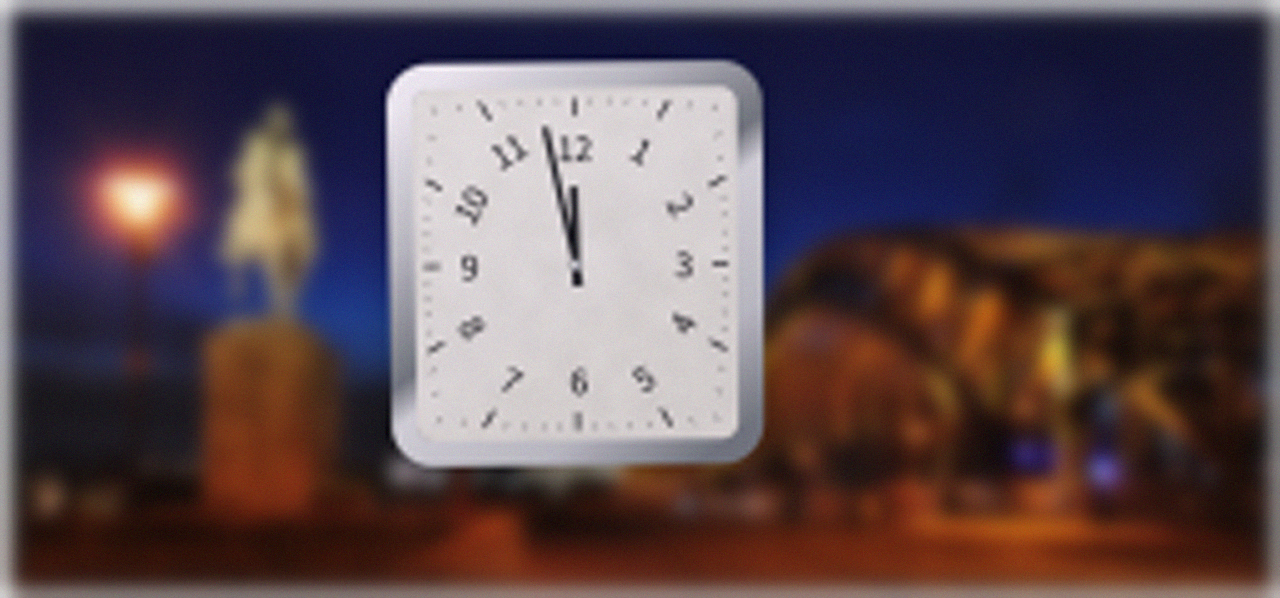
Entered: 11.58
